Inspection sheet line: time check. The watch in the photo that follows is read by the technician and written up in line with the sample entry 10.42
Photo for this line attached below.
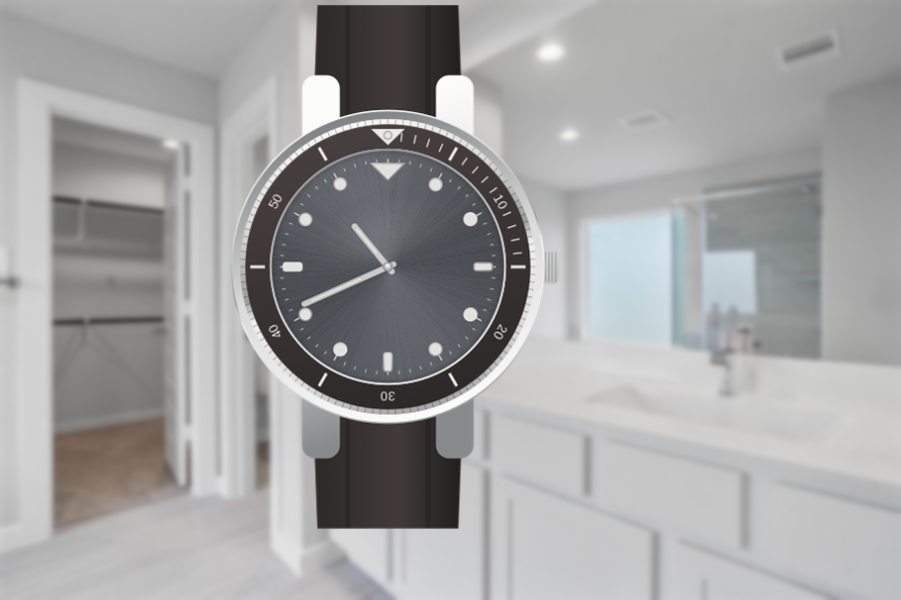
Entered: 10.41
